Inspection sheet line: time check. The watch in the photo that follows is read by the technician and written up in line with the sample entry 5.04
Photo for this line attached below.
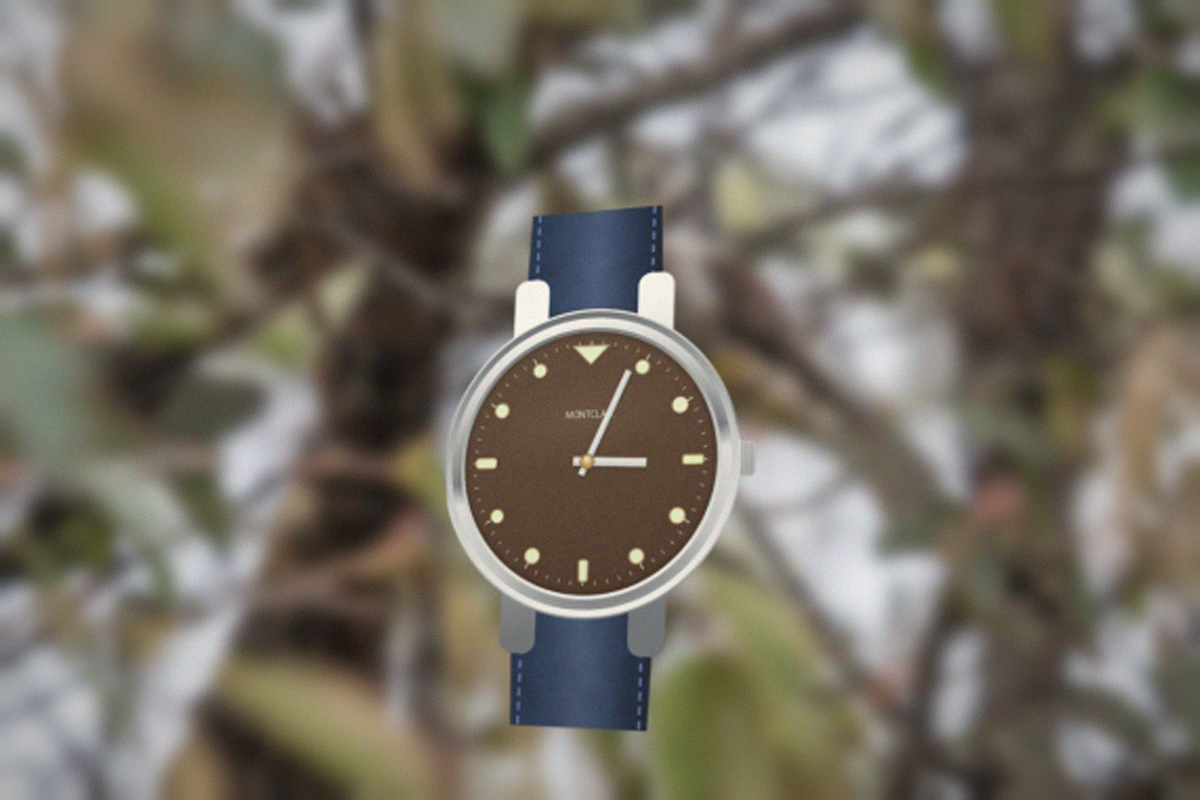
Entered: 3.04
